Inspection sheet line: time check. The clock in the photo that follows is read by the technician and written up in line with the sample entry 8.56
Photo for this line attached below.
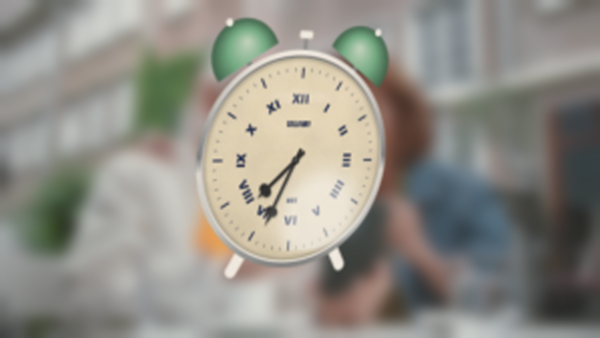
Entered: 7.34
